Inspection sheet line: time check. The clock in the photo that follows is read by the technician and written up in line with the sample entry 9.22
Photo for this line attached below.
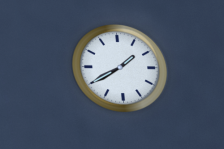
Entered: 1.40
